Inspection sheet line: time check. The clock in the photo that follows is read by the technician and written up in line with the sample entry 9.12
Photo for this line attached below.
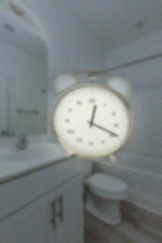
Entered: 12.19
